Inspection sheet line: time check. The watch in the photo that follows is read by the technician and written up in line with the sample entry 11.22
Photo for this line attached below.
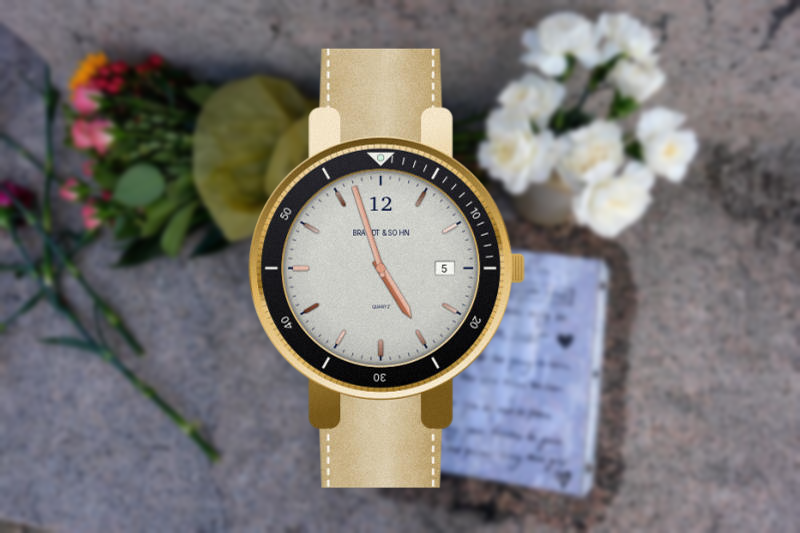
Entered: 4.57
